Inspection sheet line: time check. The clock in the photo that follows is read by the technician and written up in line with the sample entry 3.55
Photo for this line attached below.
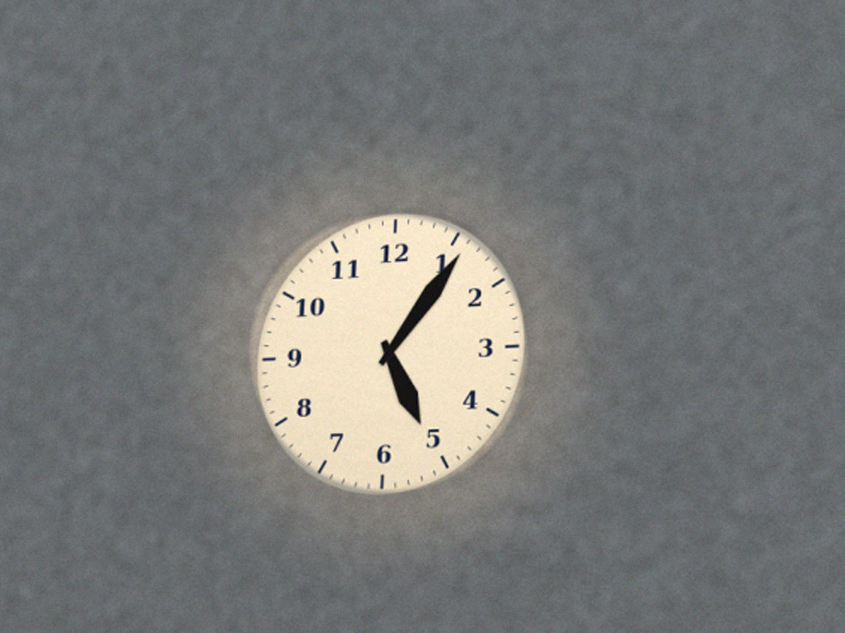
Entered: 5.06
